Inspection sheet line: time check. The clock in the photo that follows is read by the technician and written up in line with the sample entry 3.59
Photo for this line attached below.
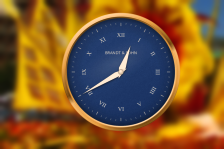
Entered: 12.40
